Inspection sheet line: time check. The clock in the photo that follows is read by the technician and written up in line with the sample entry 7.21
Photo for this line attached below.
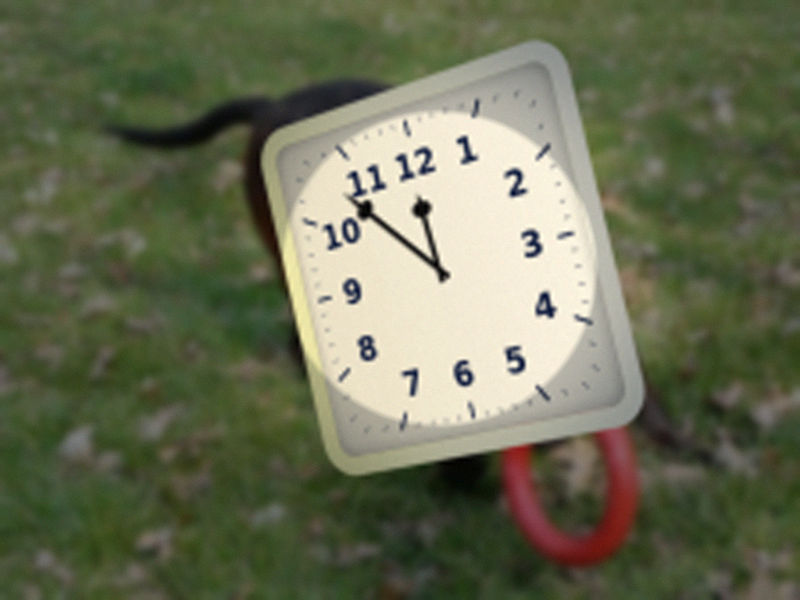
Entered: 11.53
